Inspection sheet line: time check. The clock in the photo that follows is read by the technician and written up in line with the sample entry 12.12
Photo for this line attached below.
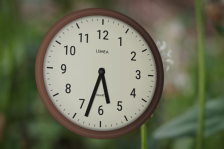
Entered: 5.33
